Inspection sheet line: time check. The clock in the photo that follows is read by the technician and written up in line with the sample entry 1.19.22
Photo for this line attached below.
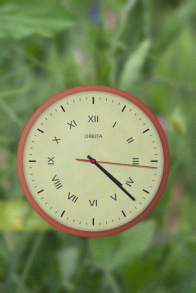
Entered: 4.22.16
